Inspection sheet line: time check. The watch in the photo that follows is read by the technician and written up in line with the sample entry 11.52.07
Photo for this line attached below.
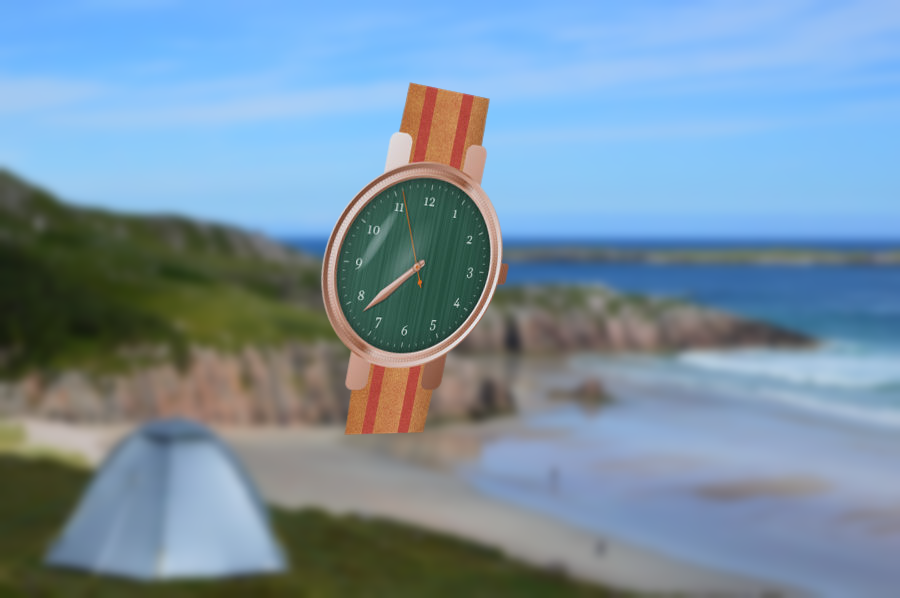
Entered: 7.37.56
